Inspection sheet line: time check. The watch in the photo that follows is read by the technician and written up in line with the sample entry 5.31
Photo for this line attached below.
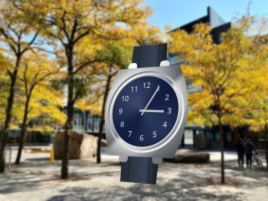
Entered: 3.05
